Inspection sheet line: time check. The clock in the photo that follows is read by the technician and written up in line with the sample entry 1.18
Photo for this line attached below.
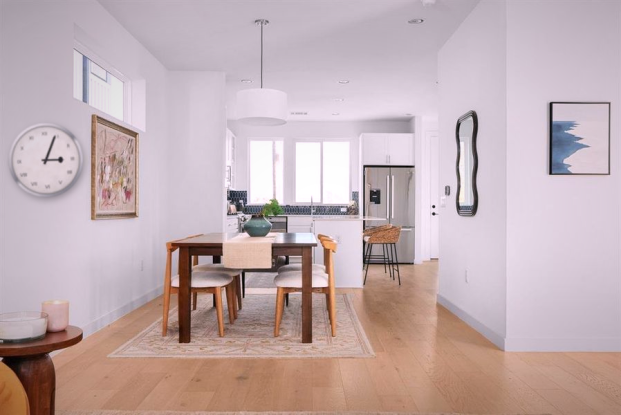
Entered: 3.04
